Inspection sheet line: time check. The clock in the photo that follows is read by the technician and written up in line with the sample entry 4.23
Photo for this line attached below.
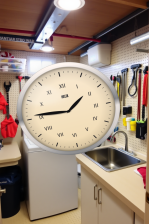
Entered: 1.46
